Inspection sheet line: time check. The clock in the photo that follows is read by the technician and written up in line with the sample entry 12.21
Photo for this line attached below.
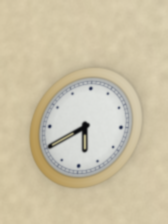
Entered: 5.40
